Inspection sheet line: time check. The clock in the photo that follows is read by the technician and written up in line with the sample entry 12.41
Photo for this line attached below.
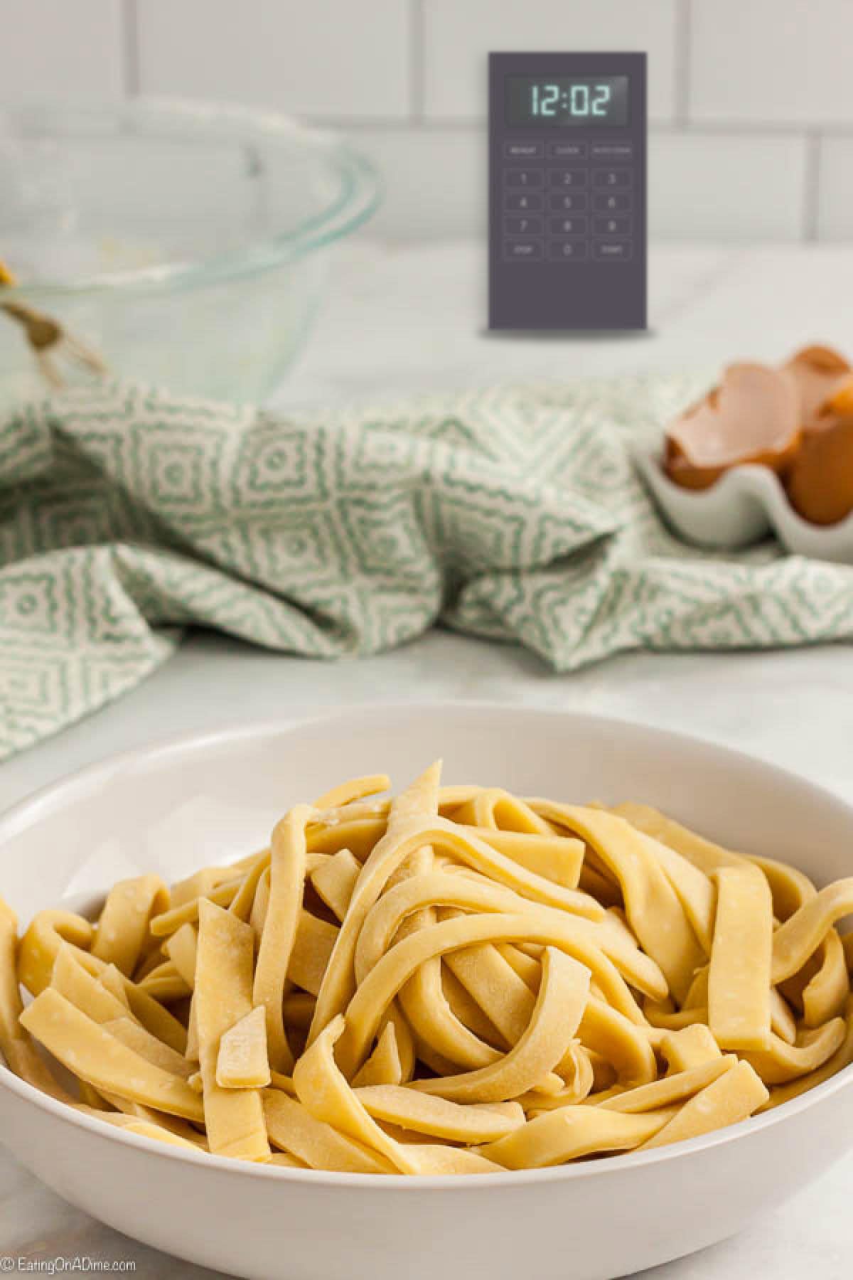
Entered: 12.02
